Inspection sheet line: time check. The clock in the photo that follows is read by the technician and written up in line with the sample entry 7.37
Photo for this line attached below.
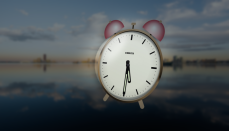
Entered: 5.30
